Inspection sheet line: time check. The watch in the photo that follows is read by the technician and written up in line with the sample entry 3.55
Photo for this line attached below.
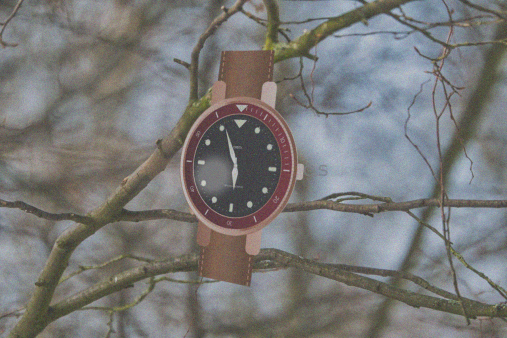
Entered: 5.56
